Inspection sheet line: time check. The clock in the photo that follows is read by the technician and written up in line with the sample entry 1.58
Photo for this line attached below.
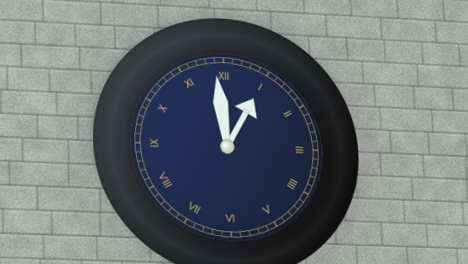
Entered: 12.59
